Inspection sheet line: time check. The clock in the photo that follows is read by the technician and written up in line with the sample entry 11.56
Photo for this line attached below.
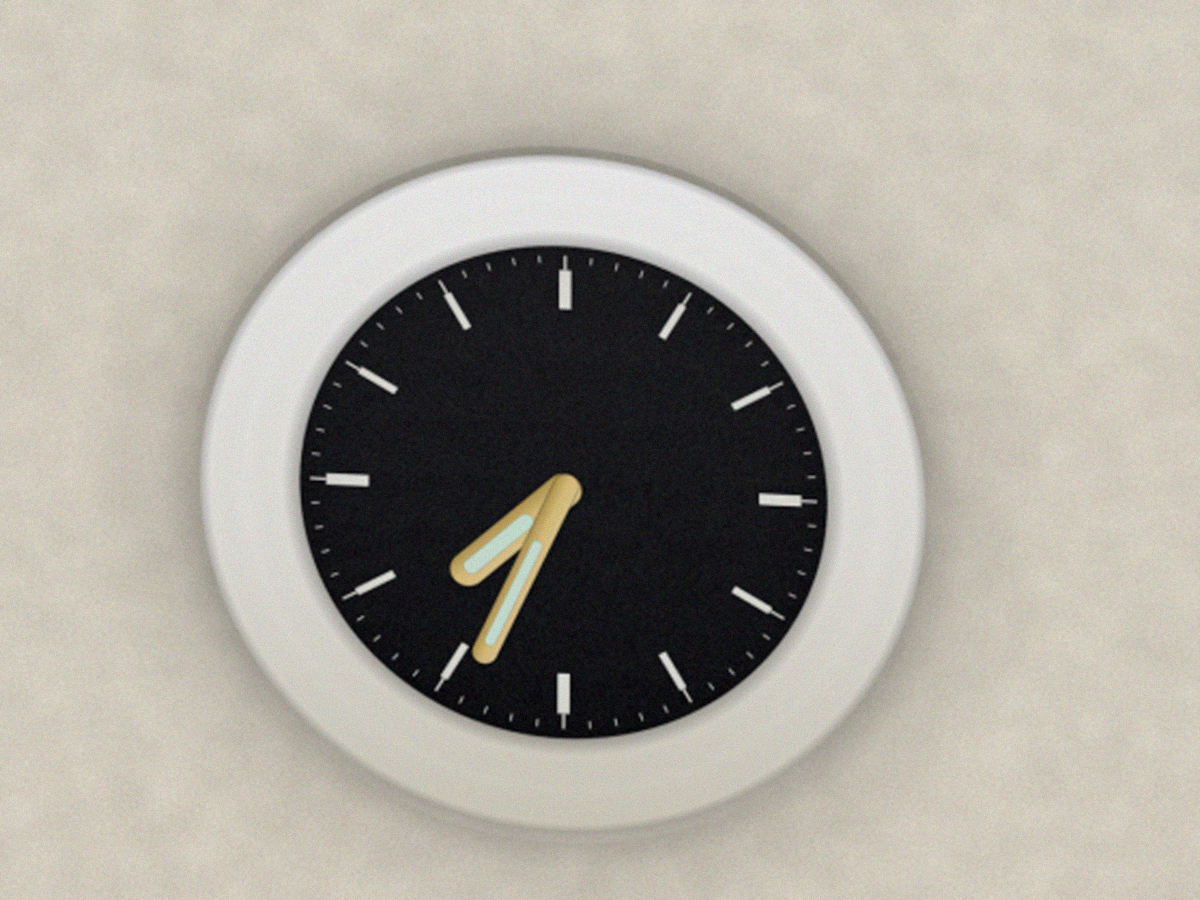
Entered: 7.34
